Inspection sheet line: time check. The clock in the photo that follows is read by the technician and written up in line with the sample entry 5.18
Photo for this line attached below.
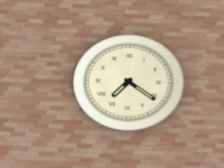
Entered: 7.21
